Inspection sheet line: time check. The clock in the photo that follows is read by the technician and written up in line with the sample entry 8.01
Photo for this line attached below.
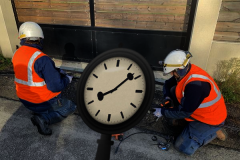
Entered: 8.08
